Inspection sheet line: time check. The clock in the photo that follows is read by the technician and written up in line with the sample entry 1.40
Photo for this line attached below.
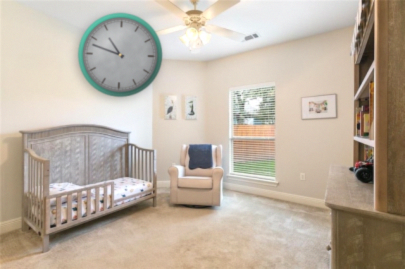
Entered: 10.48
